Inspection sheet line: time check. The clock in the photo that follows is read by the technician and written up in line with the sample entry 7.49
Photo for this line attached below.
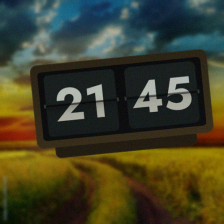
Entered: 21.45
